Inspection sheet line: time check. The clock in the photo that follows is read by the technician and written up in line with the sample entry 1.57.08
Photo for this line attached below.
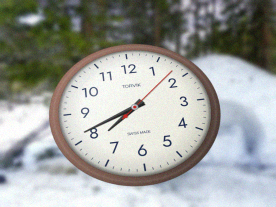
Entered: 7.41.08
